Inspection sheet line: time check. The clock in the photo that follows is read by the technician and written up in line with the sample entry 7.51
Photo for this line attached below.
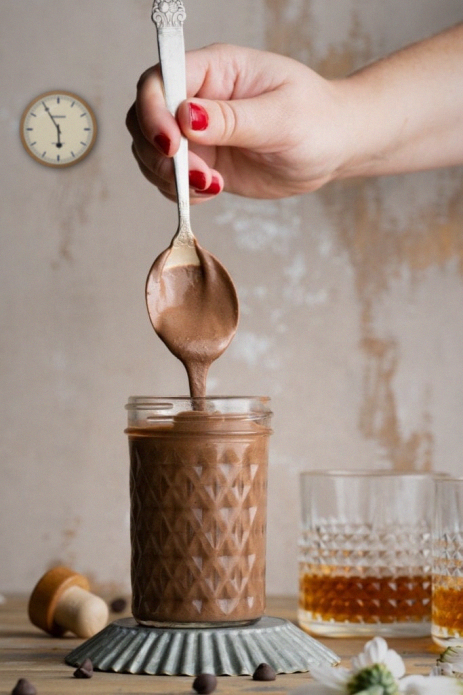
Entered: 5.55
